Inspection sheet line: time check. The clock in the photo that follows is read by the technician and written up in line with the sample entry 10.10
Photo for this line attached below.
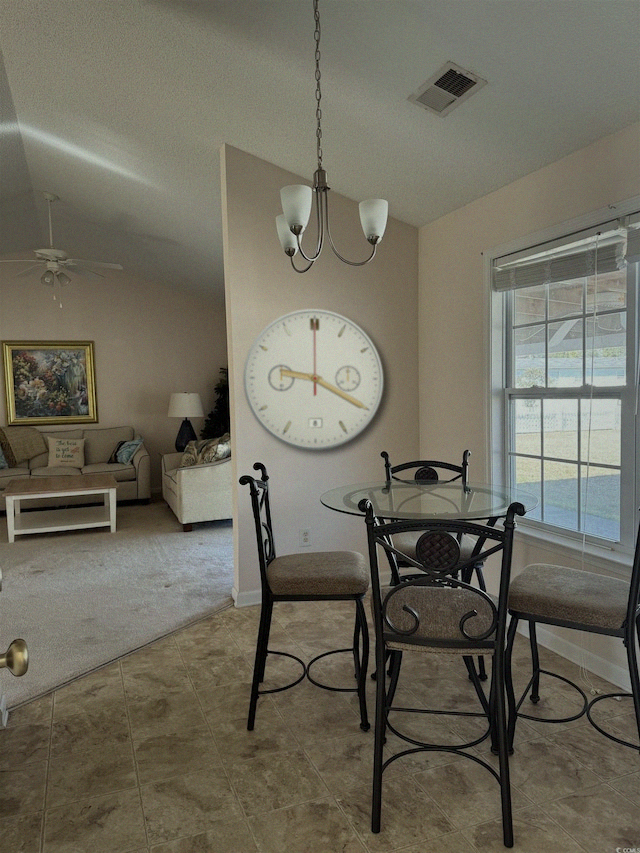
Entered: 9.20
